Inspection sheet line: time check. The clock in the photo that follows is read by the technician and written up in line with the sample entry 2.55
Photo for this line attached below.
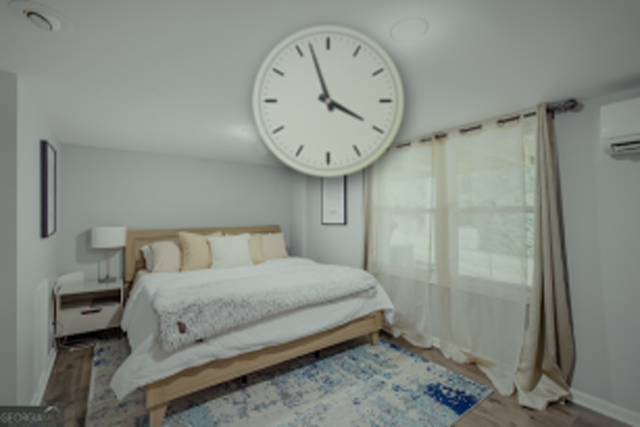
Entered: 3.57
